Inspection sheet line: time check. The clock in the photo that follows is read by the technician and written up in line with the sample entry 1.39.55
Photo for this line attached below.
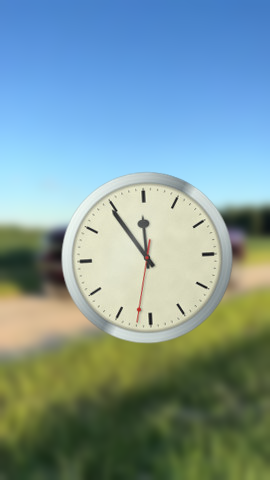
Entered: 11.54.32
